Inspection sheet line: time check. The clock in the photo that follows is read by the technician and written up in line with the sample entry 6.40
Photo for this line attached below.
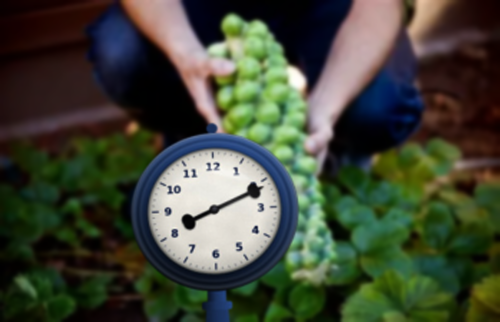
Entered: 8.11
